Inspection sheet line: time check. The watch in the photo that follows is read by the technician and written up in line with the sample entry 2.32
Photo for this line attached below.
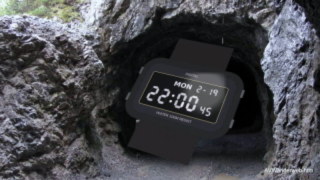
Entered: 22.00
